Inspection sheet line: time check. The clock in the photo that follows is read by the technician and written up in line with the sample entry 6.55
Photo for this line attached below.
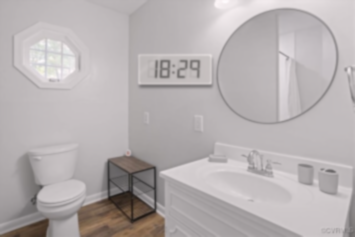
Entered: 18.29
